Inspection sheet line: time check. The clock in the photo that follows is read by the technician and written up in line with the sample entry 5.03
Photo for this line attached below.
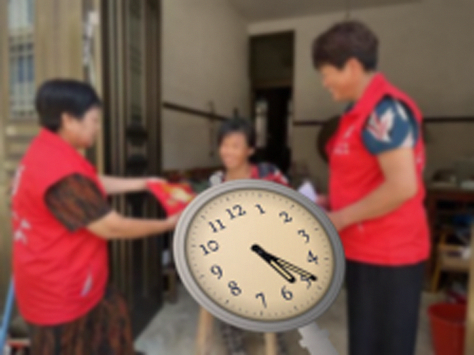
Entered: 5.24
